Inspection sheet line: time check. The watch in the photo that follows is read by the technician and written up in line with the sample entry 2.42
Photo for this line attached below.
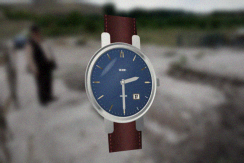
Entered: 2.30
